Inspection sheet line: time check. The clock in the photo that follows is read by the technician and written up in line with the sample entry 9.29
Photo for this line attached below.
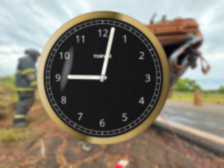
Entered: 9.02
